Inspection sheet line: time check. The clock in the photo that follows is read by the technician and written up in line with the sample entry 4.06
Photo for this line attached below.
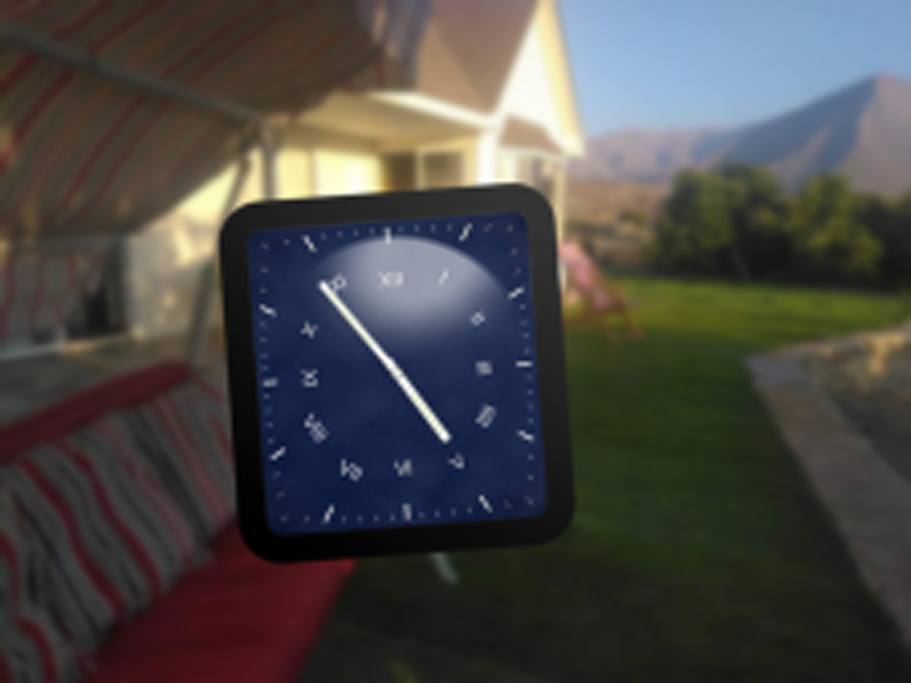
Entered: 4.54
